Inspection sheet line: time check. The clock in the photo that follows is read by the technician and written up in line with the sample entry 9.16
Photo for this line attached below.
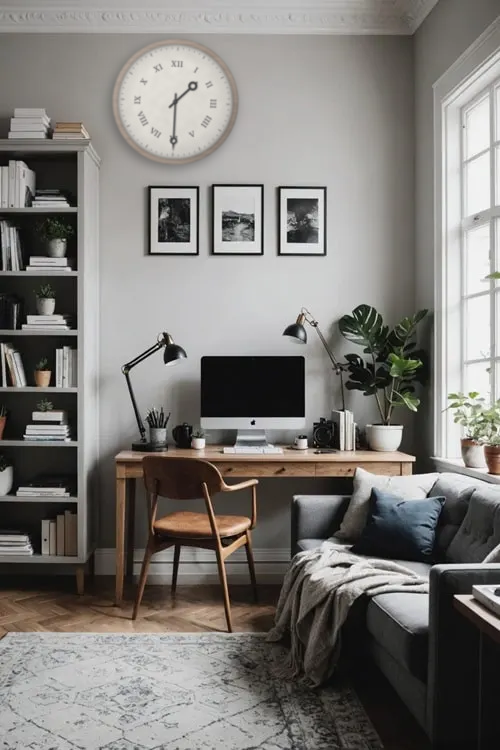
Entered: 1.30
